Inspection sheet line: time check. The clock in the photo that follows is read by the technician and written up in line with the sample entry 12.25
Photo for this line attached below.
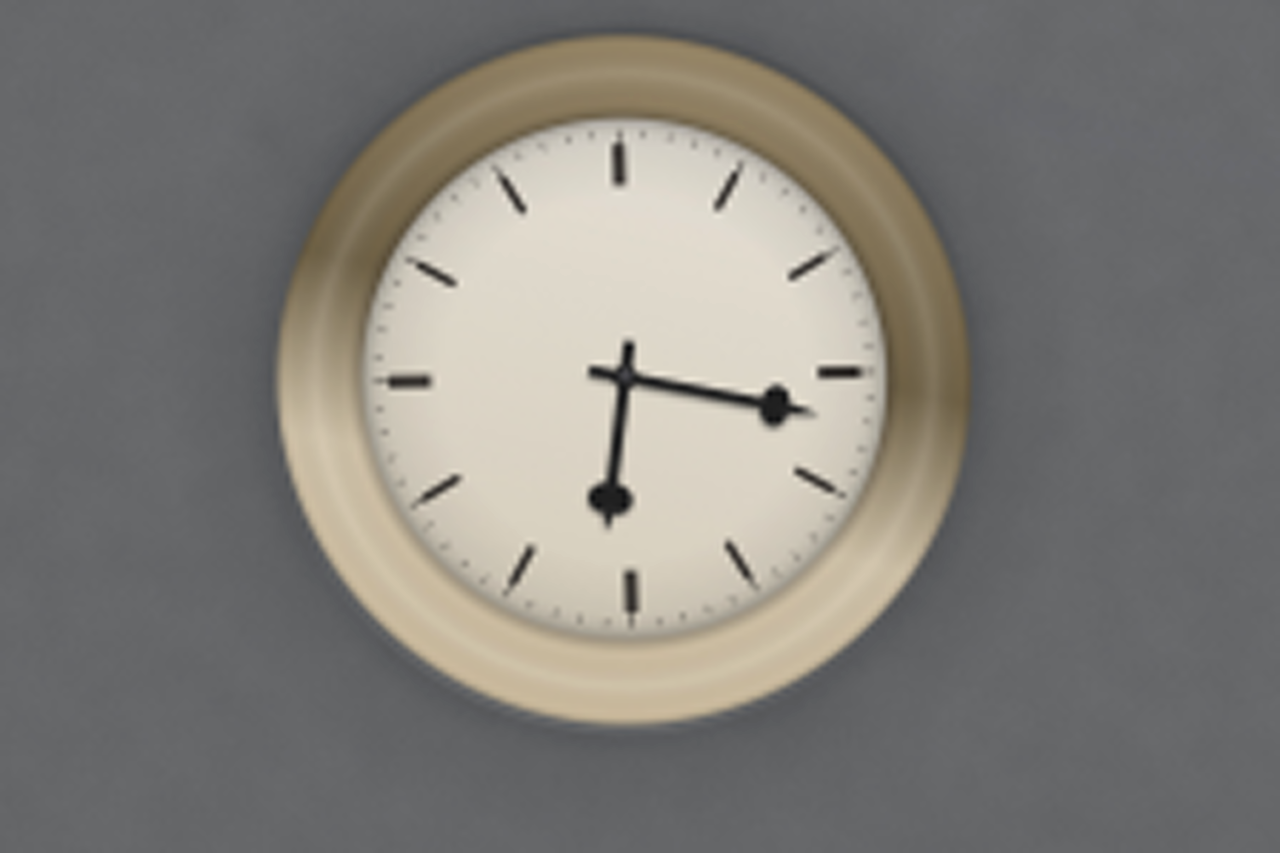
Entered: 6.17
